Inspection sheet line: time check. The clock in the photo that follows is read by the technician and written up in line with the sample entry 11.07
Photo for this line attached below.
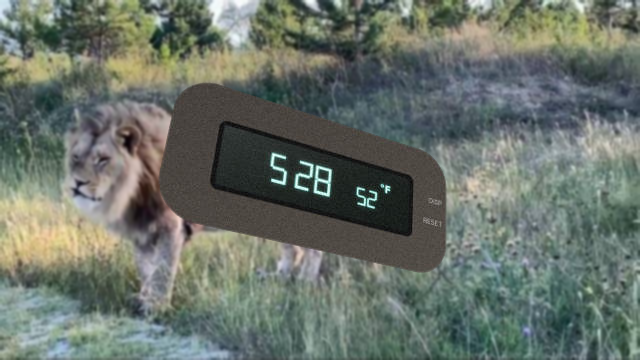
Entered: 5.28
